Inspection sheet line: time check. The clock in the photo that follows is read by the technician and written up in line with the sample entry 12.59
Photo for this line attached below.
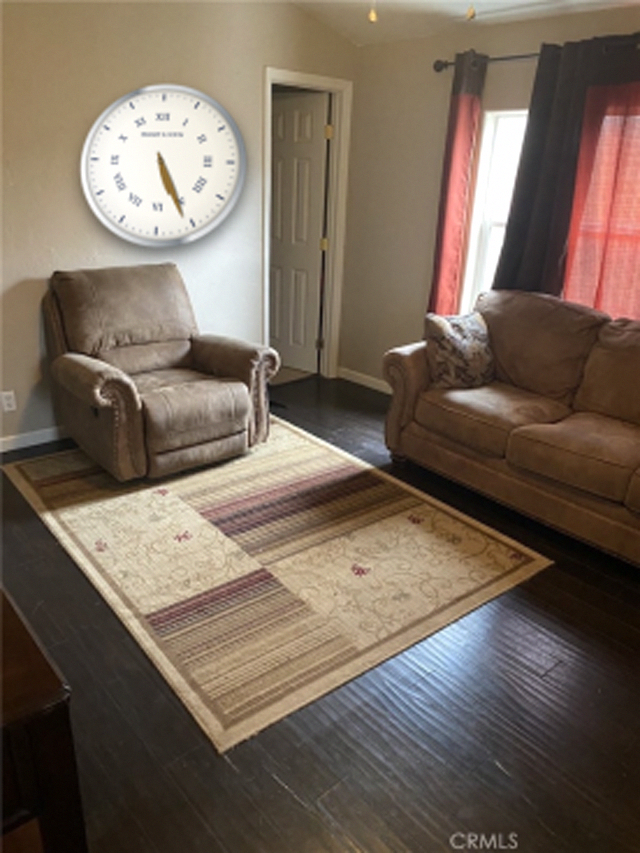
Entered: 5.26
